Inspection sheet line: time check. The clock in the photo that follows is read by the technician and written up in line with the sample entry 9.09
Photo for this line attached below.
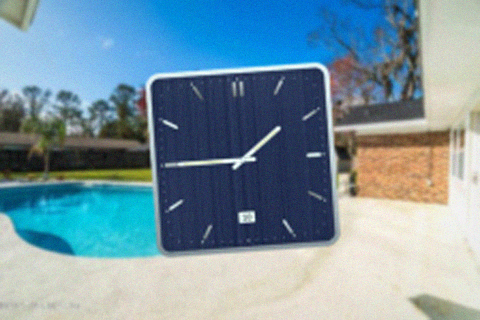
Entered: 1.45
